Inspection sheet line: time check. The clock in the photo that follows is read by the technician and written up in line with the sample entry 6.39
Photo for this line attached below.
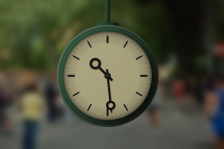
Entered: 10.29
